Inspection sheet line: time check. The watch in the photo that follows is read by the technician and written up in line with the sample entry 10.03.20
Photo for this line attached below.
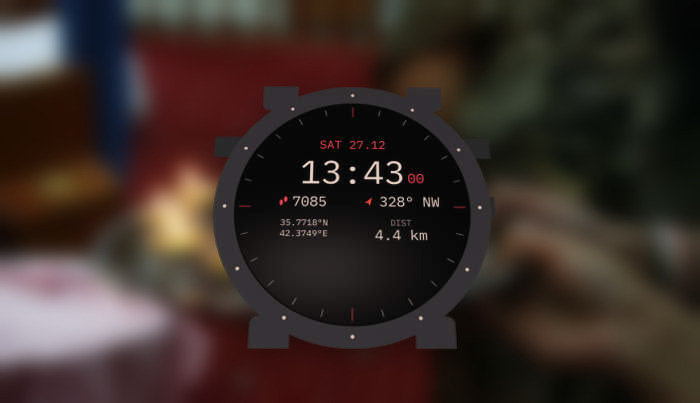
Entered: 13.43.00
